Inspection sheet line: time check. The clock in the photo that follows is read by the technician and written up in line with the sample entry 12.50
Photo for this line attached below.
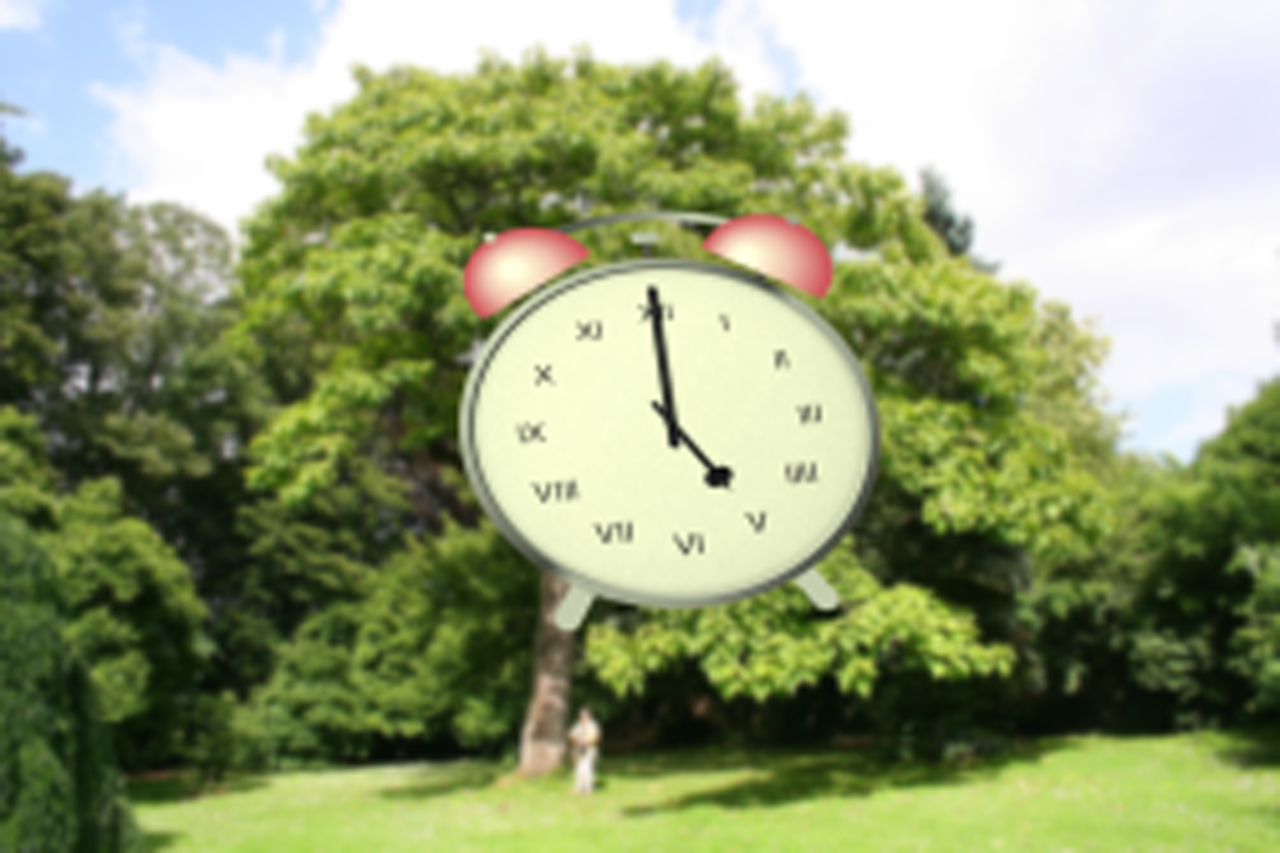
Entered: 5.00
